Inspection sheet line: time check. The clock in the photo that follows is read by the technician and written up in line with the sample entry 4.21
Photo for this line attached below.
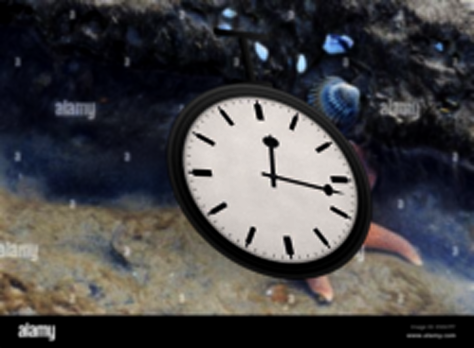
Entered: 12.17
